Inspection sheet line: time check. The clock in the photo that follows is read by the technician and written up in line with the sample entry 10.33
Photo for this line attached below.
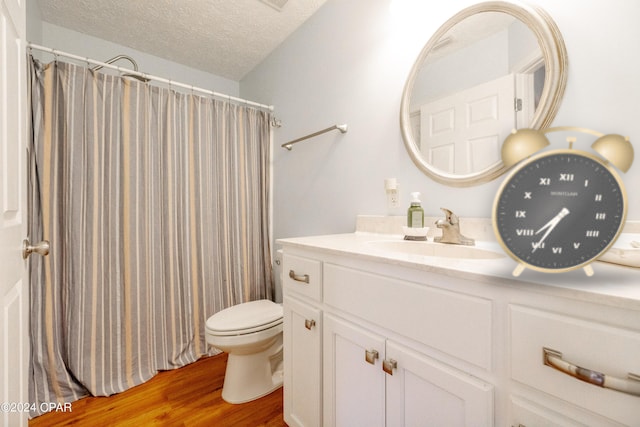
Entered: 7.35
